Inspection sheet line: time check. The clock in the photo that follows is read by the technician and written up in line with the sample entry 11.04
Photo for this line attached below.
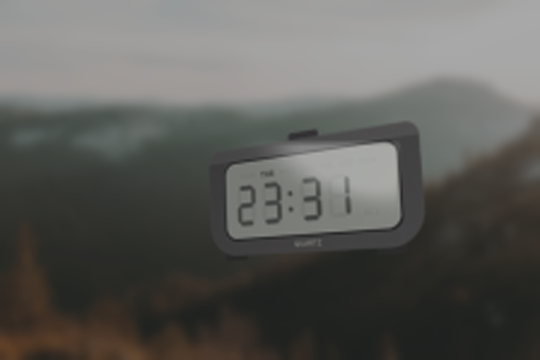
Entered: 23.31
